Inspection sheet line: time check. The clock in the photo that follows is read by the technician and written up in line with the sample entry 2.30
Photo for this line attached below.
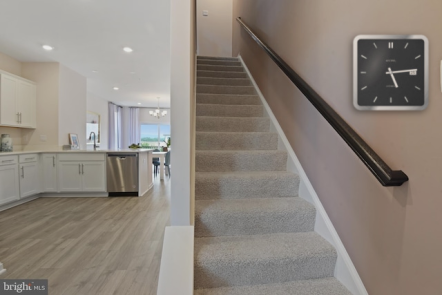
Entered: 5.14
